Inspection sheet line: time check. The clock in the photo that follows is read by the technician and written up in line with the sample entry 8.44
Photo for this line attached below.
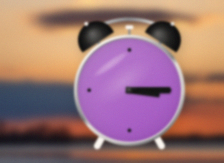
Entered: 3.15
